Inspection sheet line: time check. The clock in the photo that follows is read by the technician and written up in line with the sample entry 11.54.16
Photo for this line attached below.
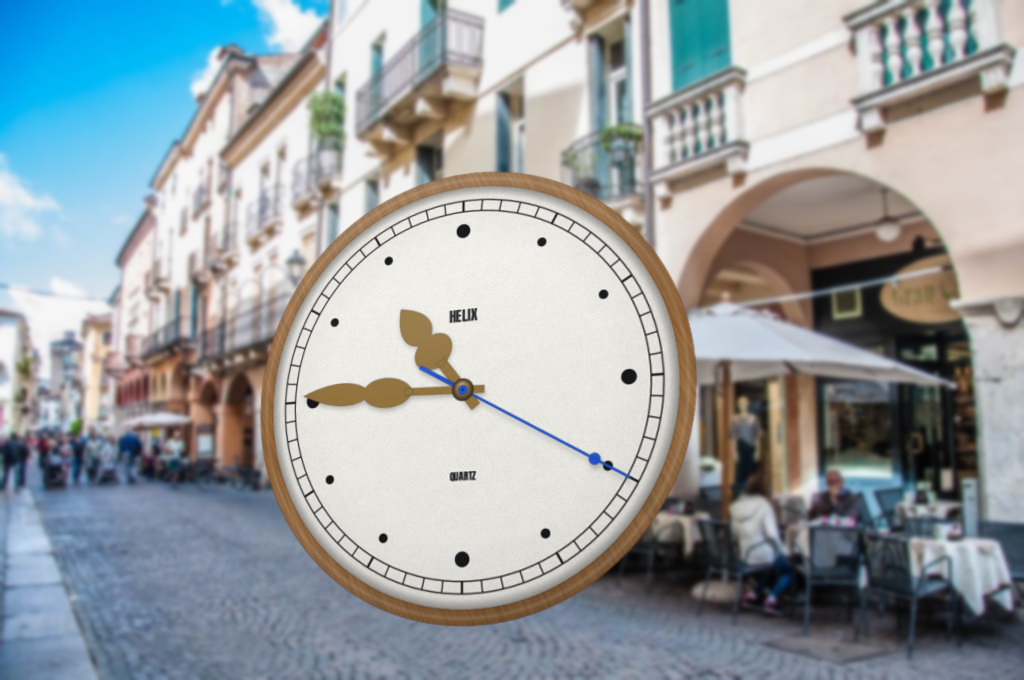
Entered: 10.45.20
